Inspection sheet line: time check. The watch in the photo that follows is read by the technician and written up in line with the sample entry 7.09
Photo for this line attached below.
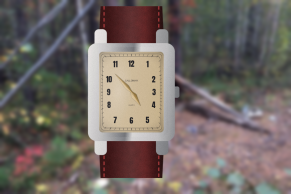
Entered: 4.53
